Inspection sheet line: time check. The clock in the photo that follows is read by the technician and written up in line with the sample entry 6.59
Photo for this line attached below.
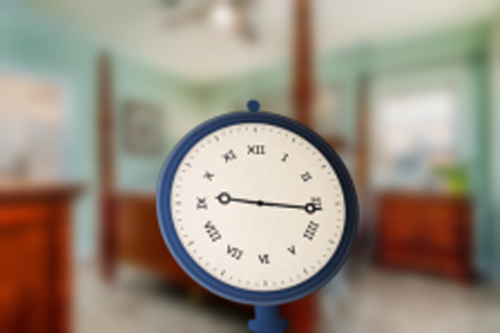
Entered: 9.16
